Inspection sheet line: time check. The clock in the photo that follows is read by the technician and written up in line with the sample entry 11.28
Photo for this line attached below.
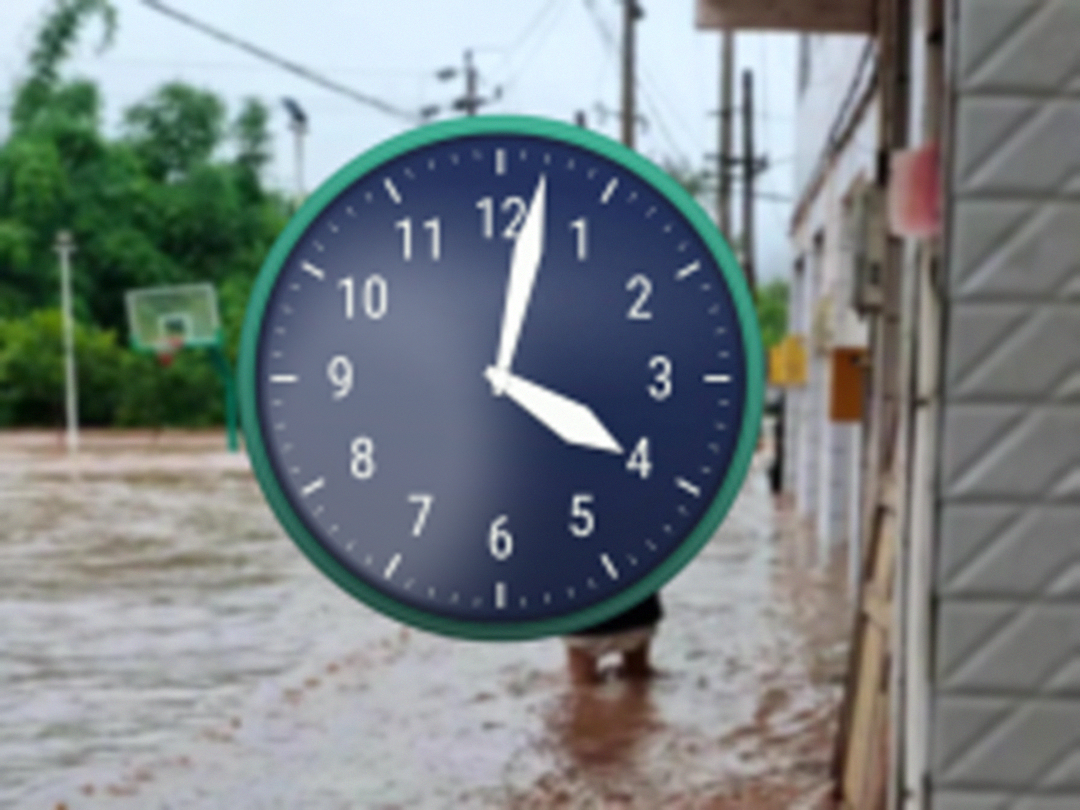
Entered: 4.02
